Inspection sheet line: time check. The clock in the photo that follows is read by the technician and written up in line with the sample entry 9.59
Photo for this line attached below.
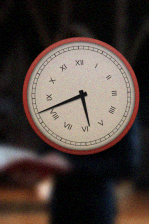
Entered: 5.42
